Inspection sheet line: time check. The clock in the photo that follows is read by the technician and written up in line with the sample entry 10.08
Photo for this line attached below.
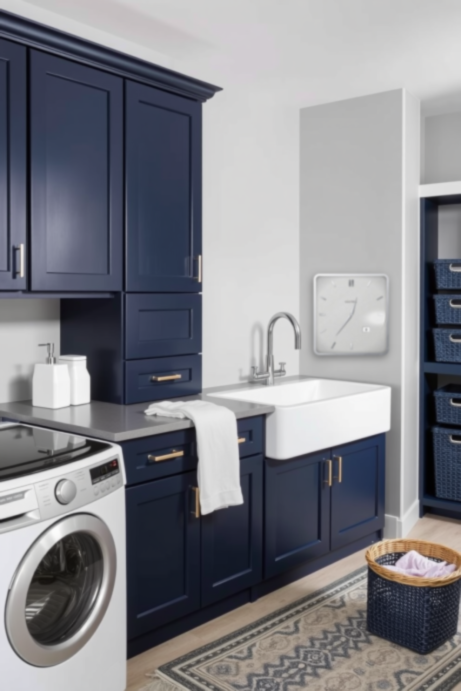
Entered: 12.36
